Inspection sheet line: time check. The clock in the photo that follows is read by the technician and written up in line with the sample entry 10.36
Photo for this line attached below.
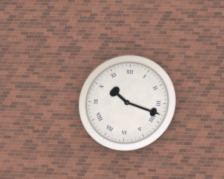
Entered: 10.18
